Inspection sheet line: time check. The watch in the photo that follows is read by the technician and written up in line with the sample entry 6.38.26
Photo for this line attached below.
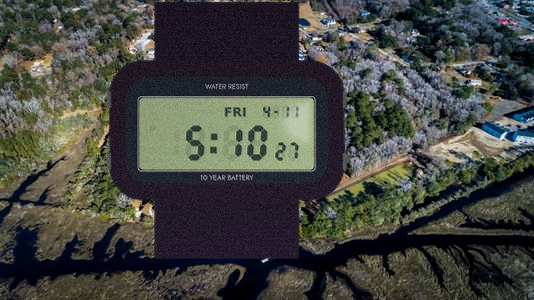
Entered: 5.10.27
